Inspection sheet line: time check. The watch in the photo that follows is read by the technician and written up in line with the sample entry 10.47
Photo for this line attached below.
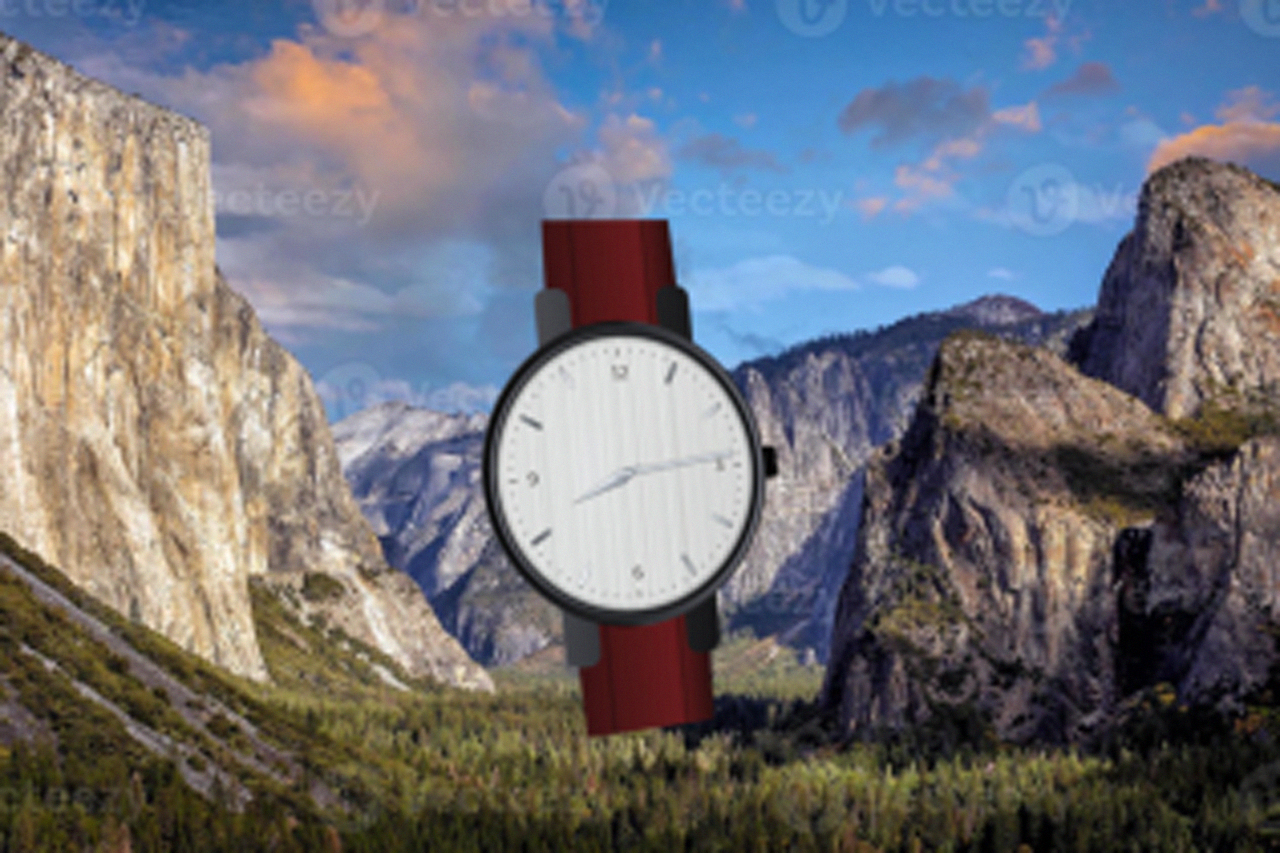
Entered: 8.14
